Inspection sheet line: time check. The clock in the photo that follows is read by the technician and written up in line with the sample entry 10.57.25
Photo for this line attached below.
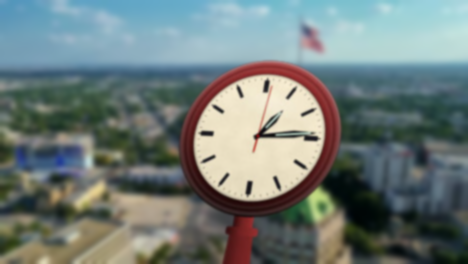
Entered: 1.14.01
